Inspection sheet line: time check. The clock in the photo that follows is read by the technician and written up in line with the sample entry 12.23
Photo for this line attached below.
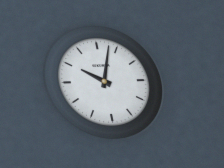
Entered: 10.03
